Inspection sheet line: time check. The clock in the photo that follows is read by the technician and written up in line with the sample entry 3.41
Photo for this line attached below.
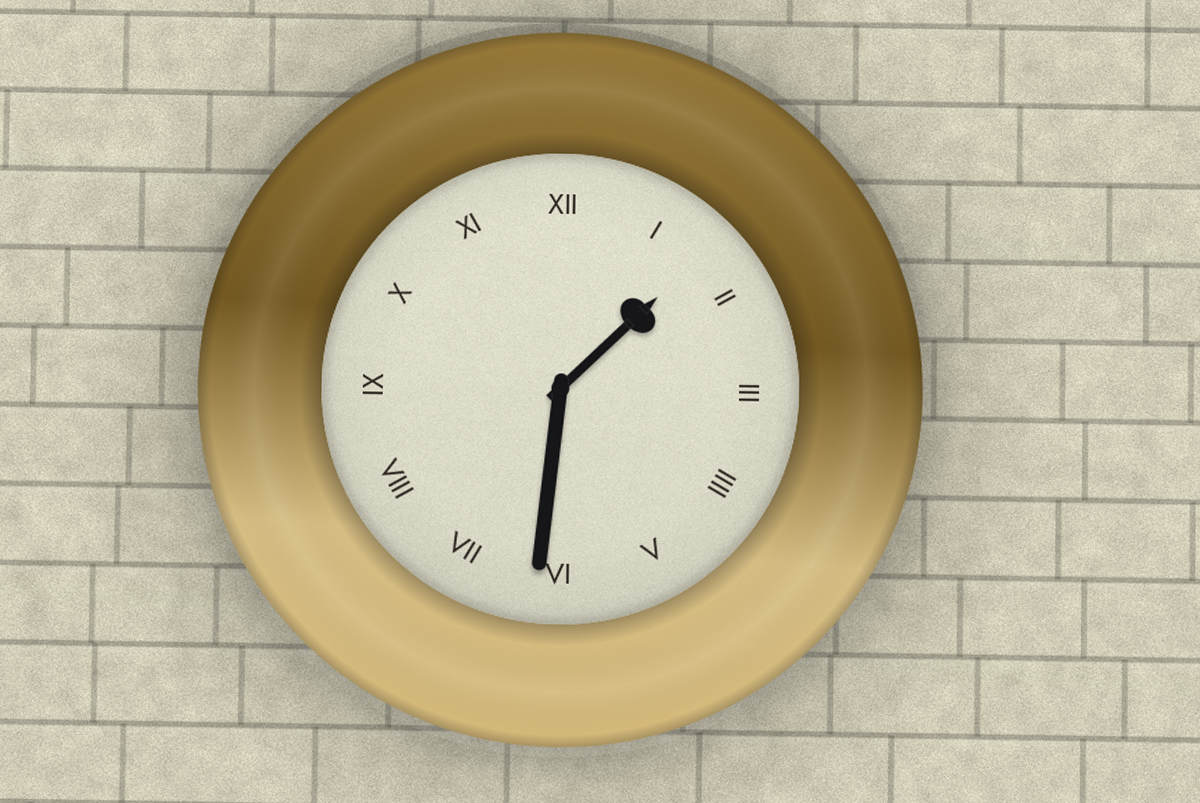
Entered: 1.31
